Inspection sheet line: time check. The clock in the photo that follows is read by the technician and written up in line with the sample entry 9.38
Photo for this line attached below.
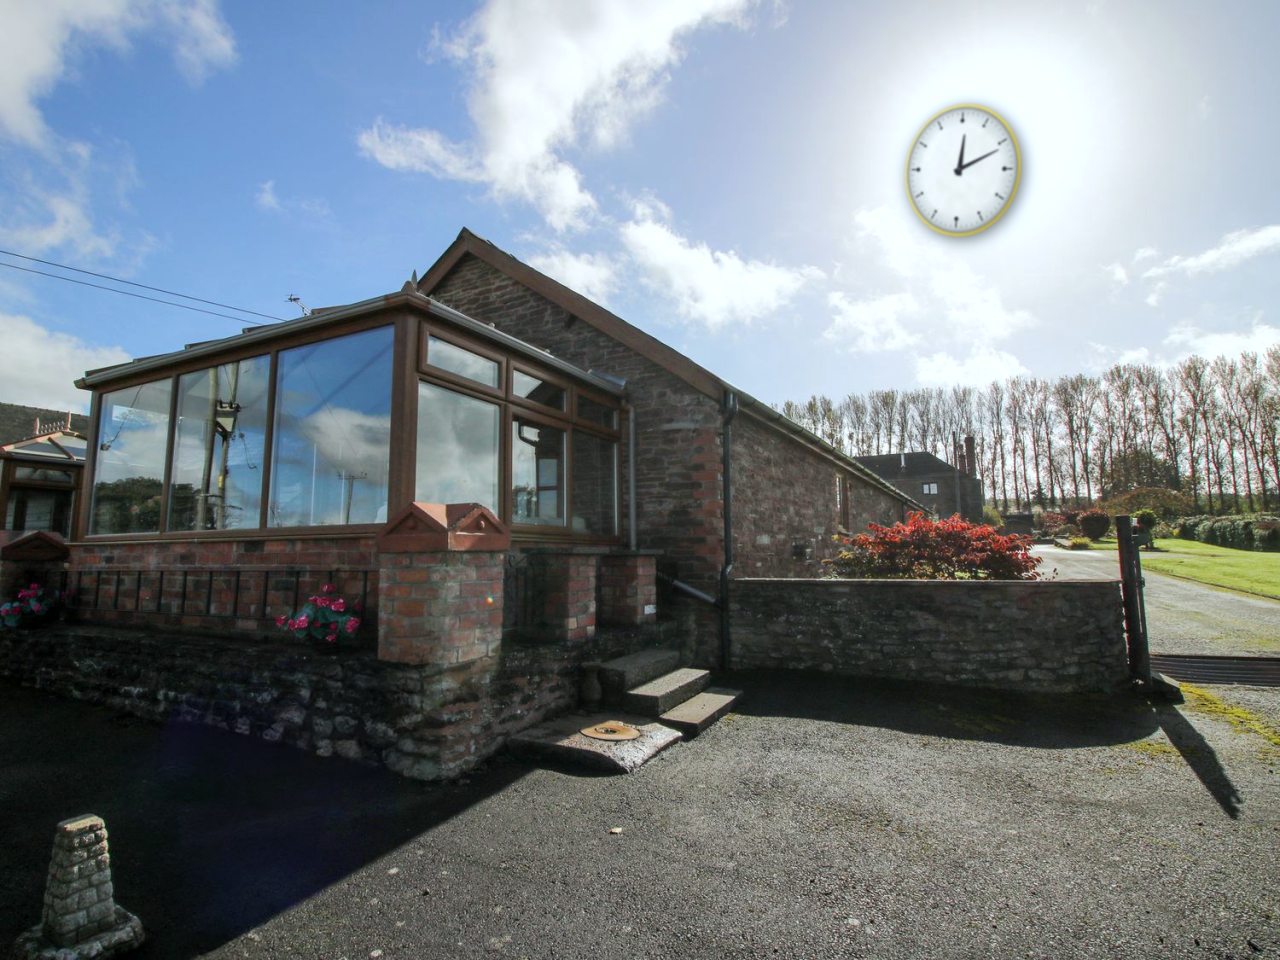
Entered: 12.11
